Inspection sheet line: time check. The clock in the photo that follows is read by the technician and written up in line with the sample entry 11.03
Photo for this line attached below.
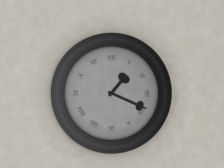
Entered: 1.19
